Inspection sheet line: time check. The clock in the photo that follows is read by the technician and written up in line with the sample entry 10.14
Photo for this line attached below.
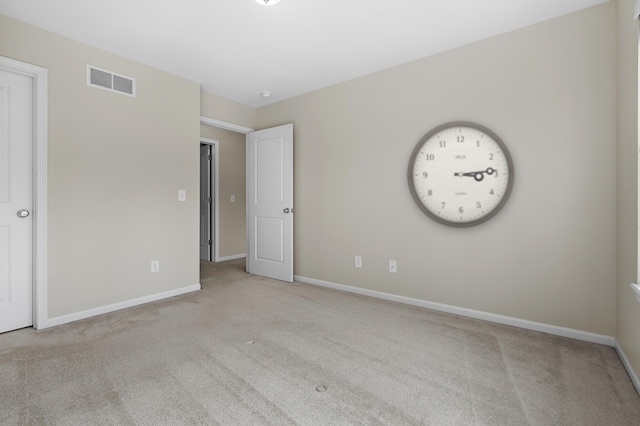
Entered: 3.14
